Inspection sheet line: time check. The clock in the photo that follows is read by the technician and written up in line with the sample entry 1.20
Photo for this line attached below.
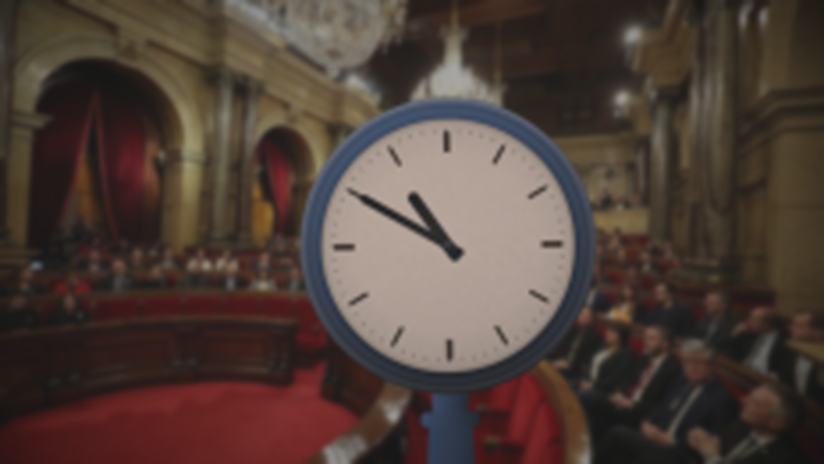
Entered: 10.50
